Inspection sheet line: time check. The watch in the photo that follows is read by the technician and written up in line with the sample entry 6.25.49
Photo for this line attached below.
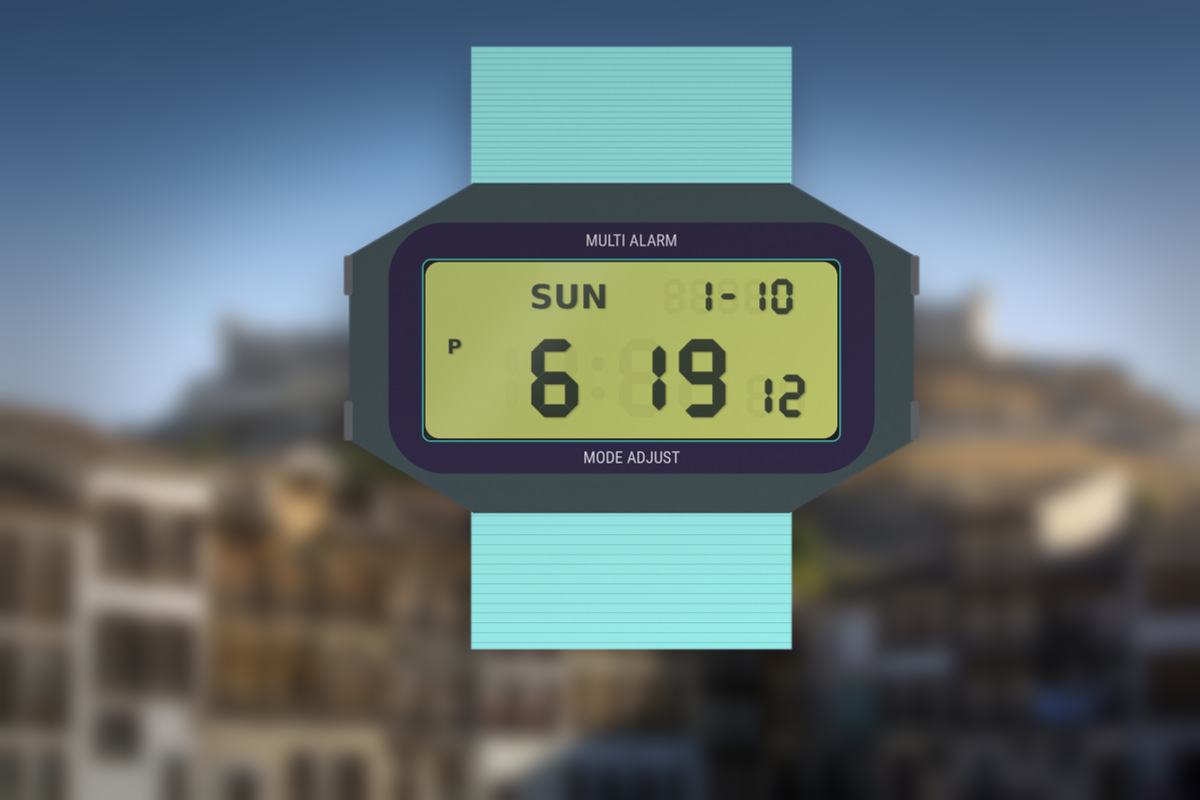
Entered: 6.19.12
